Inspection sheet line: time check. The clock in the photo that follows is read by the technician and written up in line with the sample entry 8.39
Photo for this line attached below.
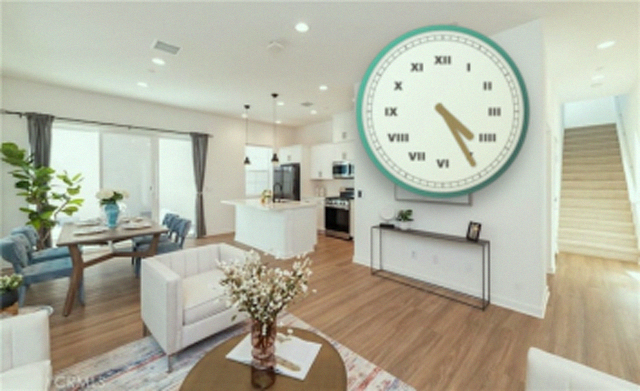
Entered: 4.25
